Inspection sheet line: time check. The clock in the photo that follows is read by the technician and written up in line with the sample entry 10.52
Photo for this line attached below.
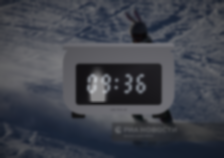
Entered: 9.36
